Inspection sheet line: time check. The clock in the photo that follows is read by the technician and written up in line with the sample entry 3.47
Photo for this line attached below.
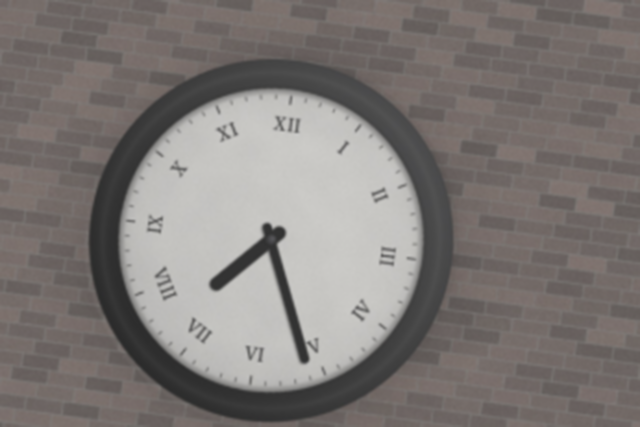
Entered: 7.26
